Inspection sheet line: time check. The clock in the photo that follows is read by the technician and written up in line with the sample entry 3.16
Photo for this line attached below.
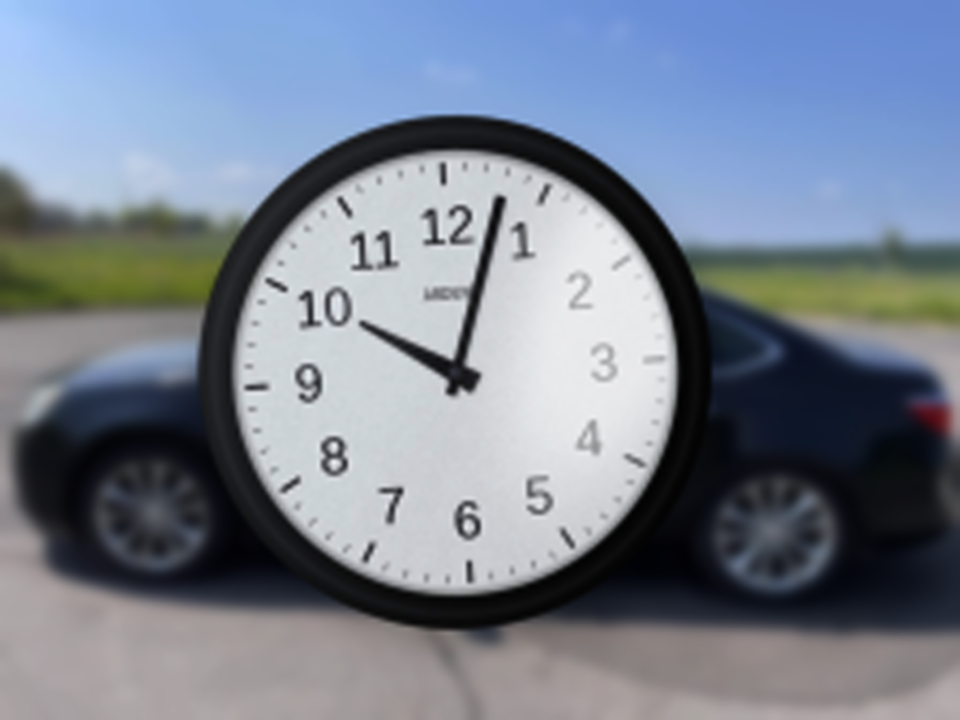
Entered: 10.03
